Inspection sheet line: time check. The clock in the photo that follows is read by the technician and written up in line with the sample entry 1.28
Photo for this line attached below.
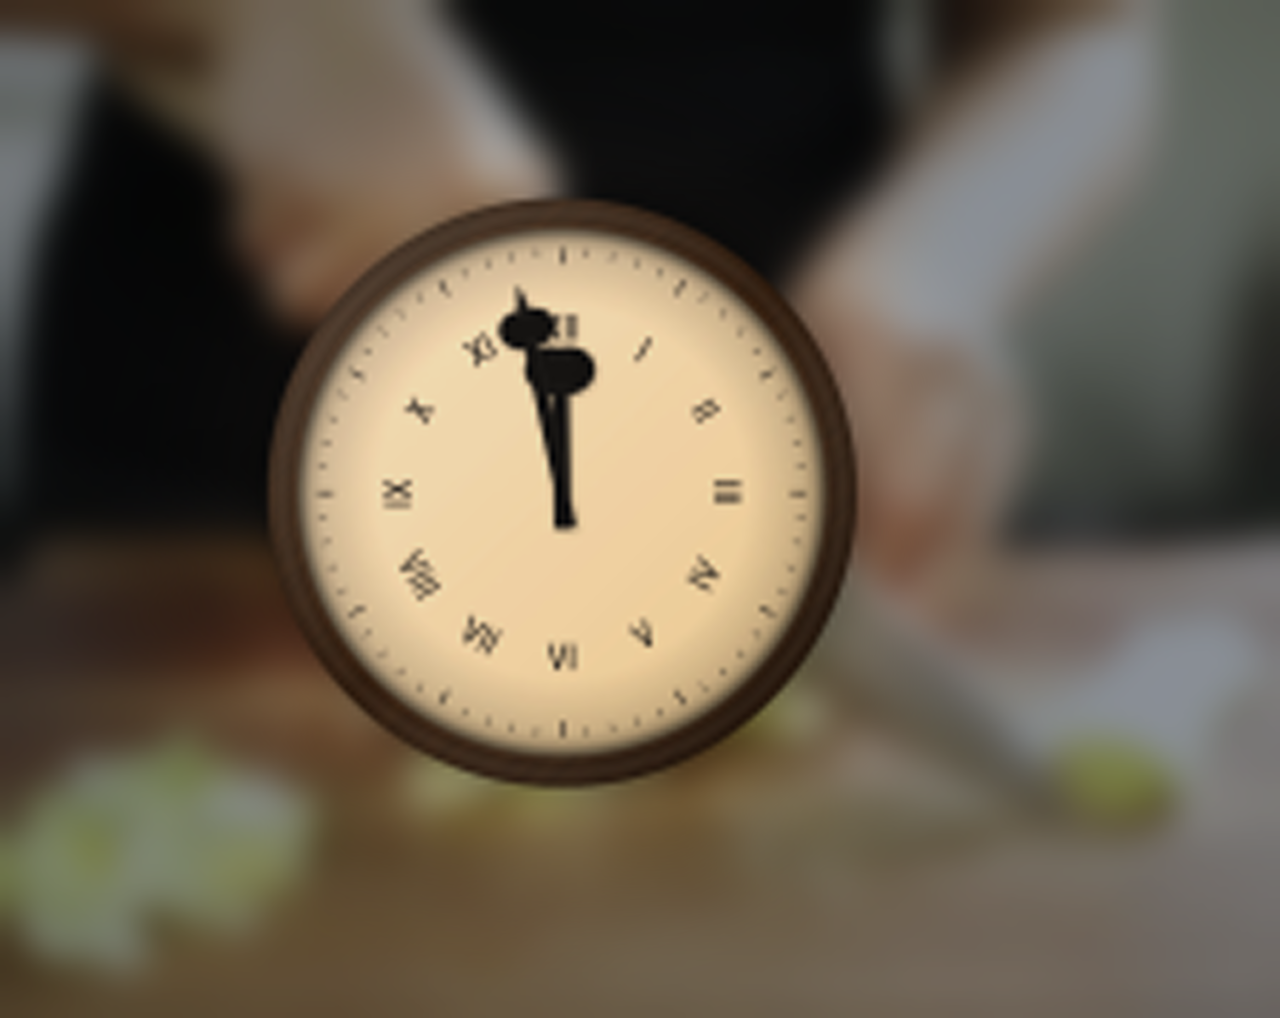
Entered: 11.58
